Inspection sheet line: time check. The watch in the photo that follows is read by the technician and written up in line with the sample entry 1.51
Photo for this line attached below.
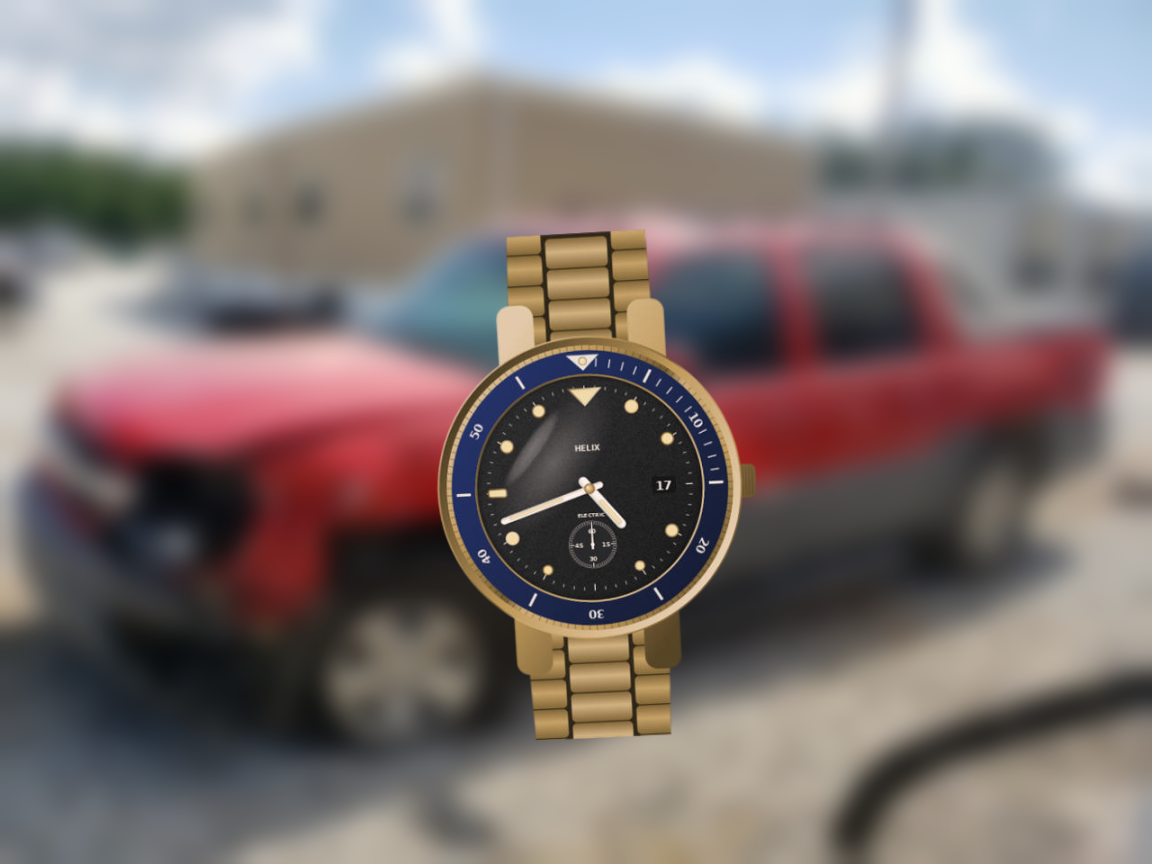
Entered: 4.42
